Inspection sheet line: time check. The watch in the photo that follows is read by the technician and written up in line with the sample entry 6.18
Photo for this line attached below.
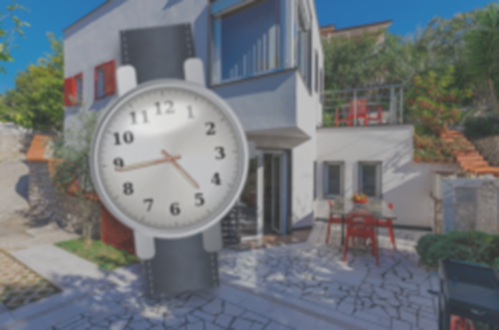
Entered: 4.44
